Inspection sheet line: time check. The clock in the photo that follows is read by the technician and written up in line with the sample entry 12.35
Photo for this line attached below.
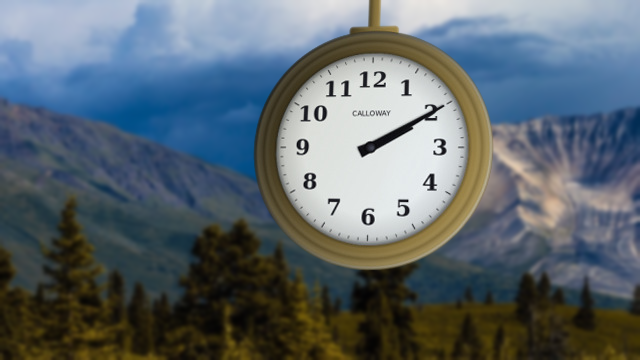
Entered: 2.10
